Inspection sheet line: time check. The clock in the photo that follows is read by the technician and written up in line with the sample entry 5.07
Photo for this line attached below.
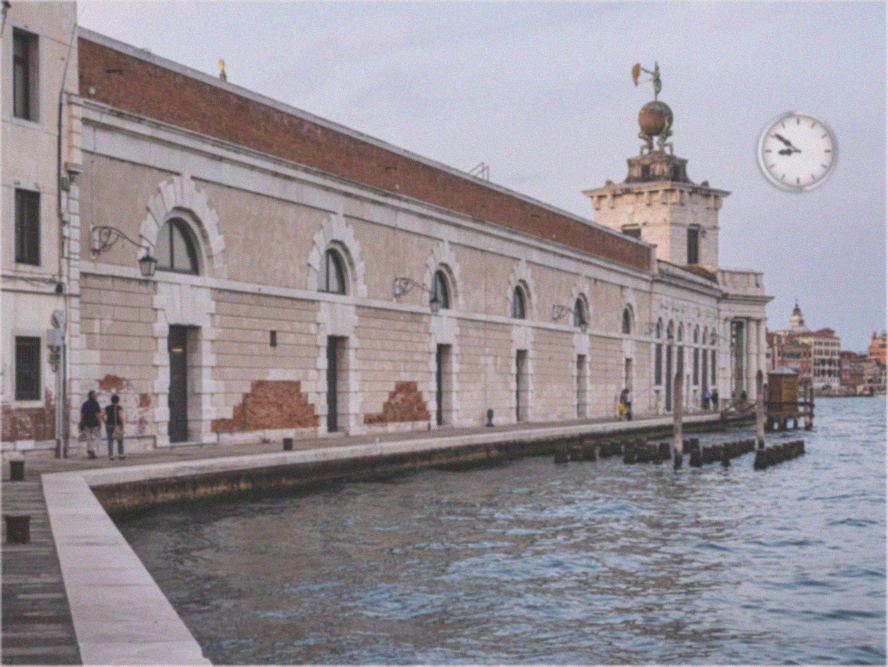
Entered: 8.51
